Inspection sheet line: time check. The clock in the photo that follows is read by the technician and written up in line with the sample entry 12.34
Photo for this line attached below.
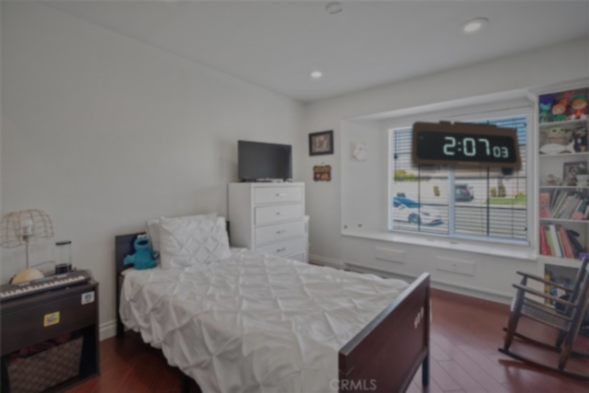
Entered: 2.07
